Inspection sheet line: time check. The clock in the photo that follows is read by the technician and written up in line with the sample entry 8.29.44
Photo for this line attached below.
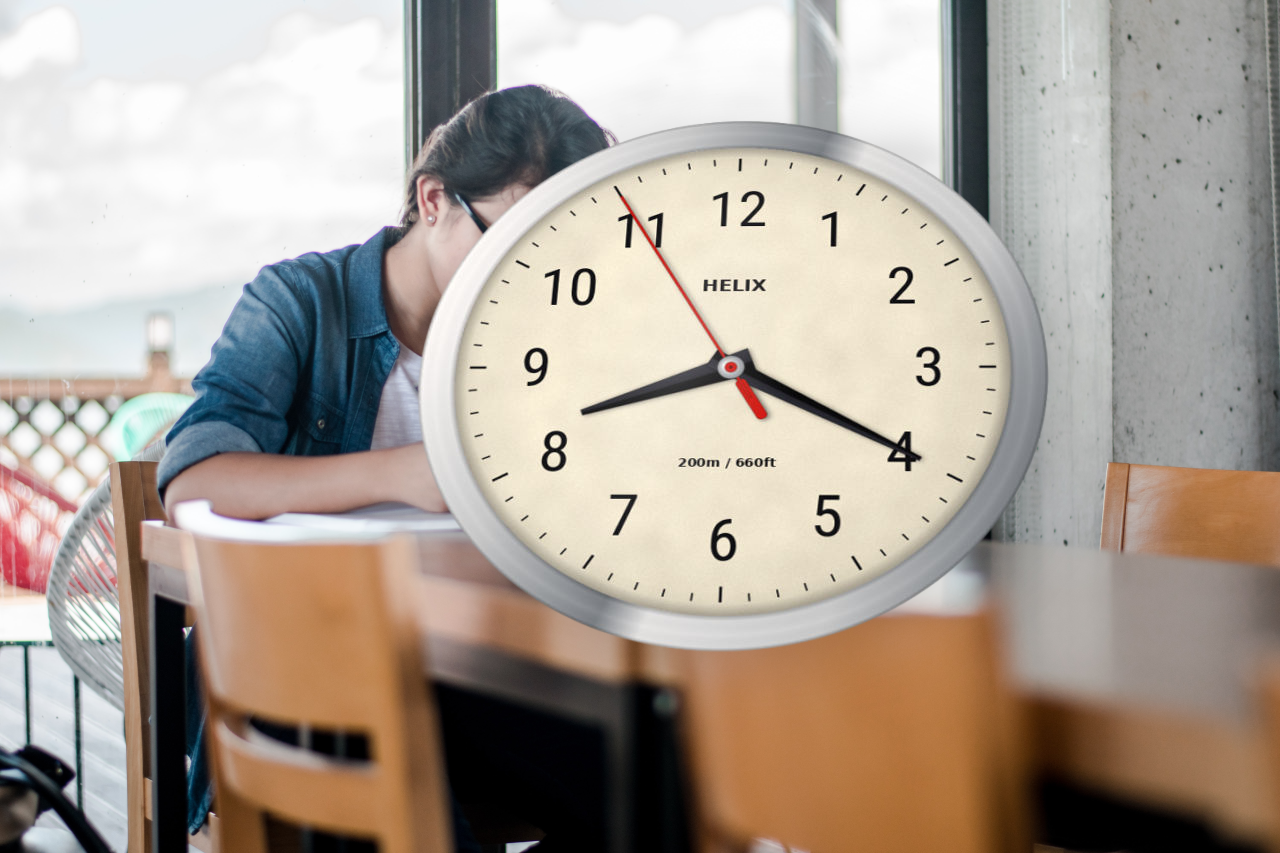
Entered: 8.19.55
